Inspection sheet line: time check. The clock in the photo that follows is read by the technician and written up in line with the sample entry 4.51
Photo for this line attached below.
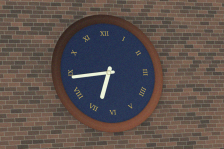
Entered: 6.44
